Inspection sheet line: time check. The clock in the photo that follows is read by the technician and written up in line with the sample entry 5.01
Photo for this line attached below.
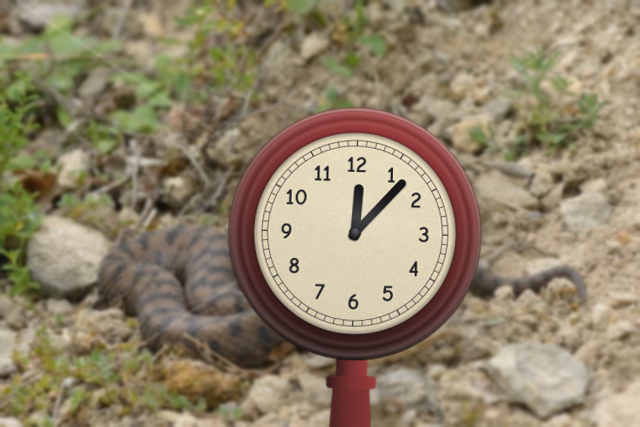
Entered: 12.07
